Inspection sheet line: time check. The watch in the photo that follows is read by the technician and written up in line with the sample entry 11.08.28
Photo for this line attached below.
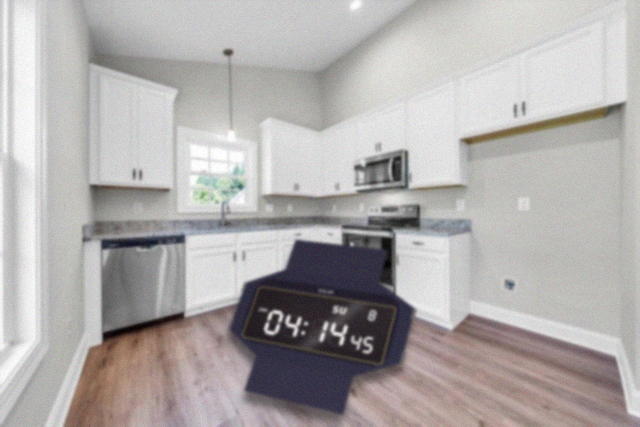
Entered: 4.14.45
